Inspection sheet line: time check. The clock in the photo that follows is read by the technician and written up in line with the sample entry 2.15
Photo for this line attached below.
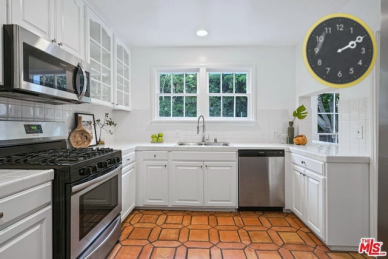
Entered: 2.10
